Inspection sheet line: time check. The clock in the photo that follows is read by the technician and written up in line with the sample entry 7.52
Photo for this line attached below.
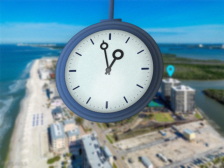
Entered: 12.58
